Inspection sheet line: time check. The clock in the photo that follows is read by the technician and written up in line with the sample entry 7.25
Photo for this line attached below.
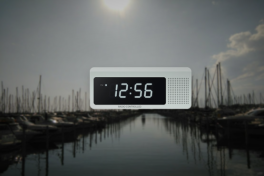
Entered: 12.56
